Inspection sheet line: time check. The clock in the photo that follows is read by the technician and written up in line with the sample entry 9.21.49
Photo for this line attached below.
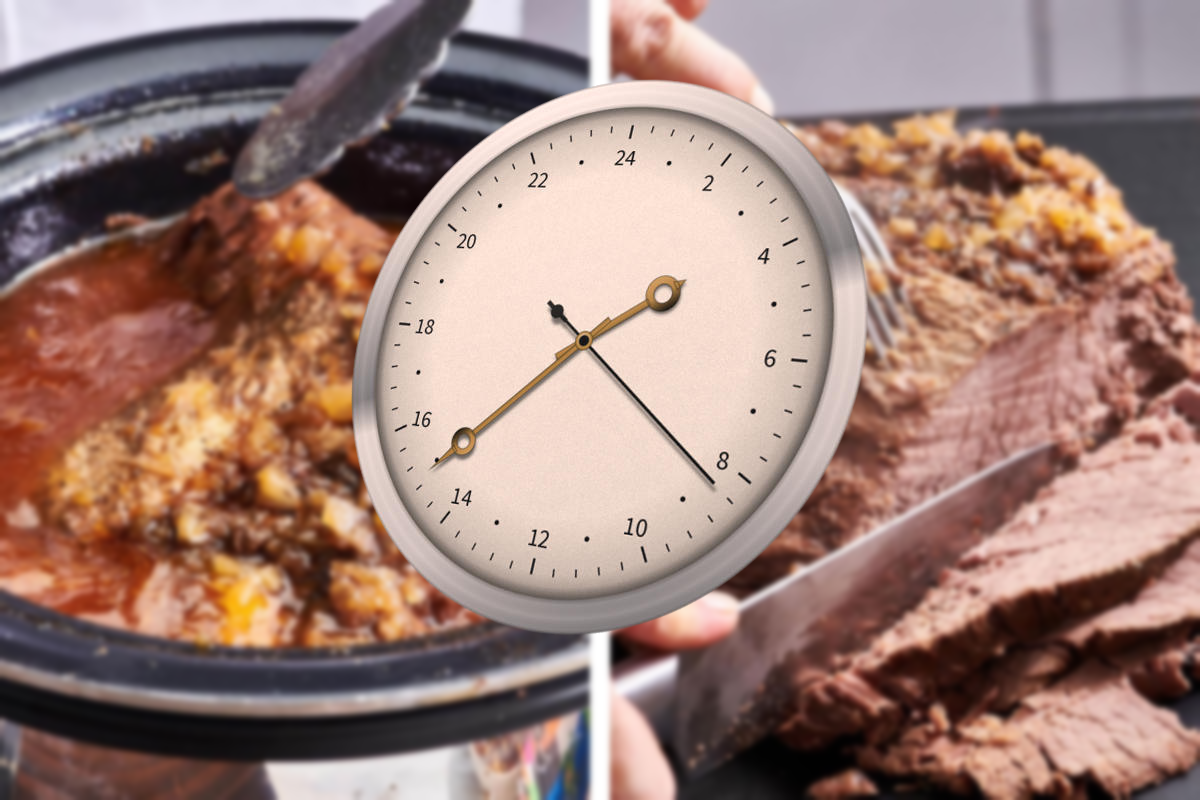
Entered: 3.37.21
